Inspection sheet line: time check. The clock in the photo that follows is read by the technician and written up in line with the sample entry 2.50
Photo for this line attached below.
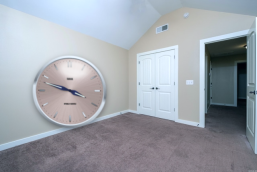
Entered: 3.48
